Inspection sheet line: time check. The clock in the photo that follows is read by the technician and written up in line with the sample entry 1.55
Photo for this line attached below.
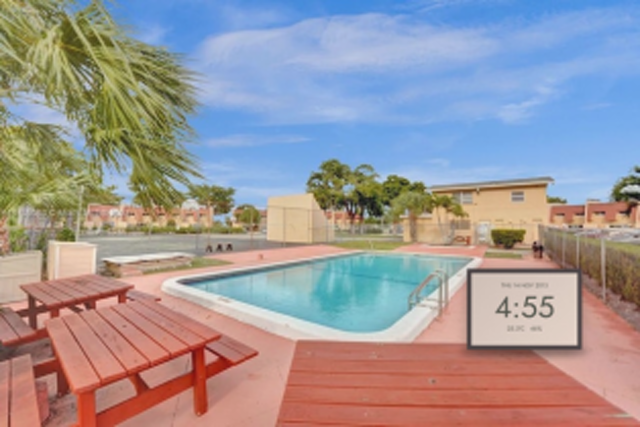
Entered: 4.55
